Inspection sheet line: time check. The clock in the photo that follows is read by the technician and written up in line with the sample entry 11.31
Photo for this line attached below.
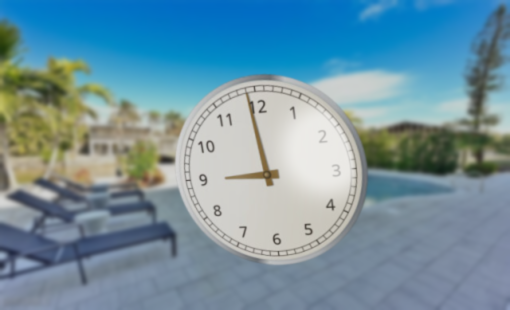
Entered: 8.59
